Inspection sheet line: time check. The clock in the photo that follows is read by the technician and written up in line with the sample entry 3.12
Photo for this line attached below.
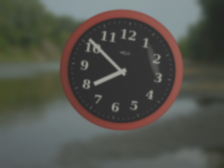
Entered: 7.51
